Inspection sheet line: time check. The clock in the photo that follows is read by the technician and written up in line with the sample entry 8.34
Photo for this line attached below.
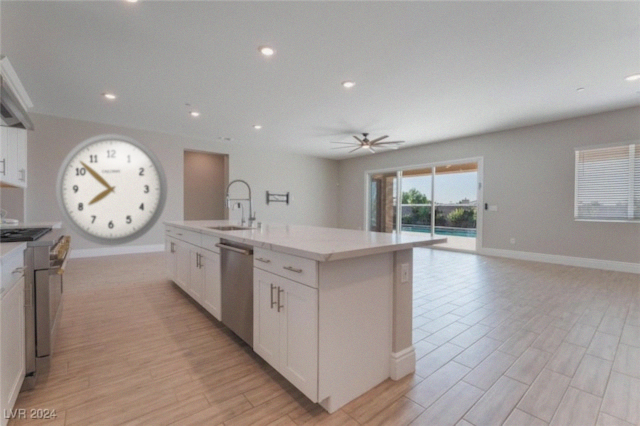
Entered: 7.52
